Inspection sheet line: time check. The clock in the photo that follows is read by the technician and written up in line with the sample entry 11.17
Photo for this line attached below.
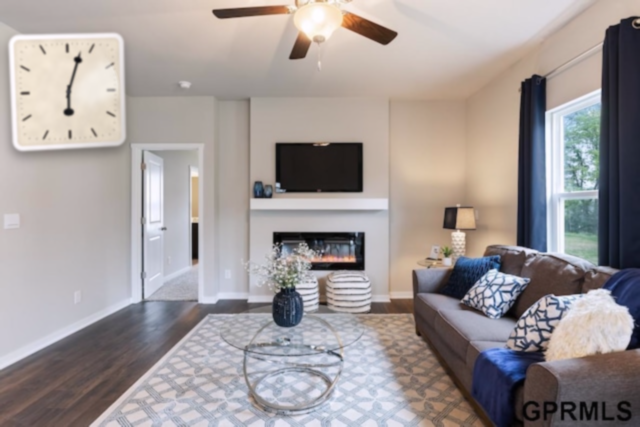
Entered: 6.03
